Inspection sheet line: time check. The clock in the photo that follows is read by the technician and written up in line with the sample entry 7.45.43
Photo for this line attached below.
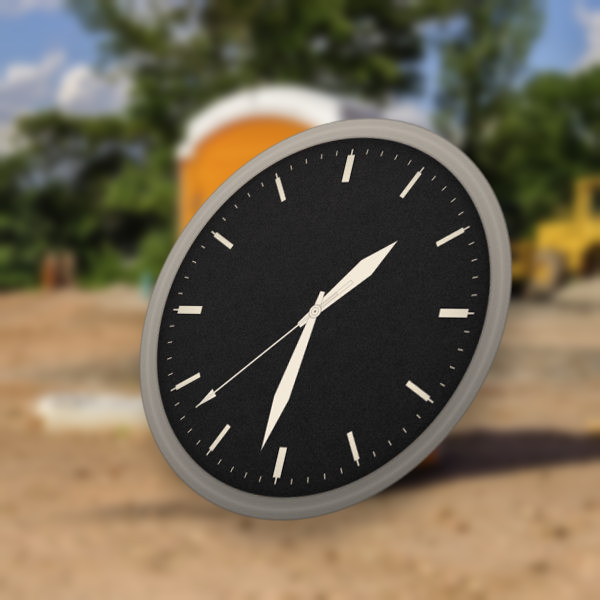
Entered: 1.31.38
